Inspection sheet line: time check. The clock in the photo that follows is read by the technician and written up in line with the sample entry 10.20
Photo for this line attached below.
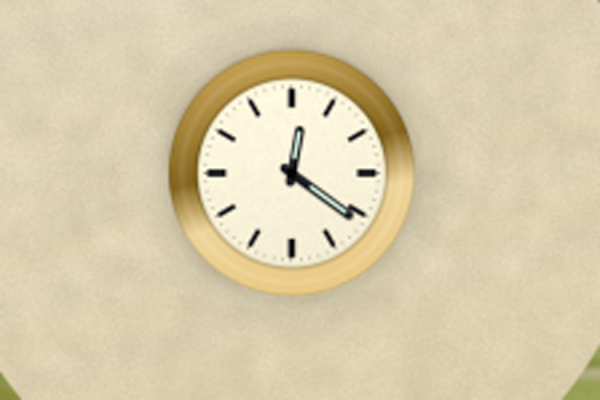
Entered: 12.21
